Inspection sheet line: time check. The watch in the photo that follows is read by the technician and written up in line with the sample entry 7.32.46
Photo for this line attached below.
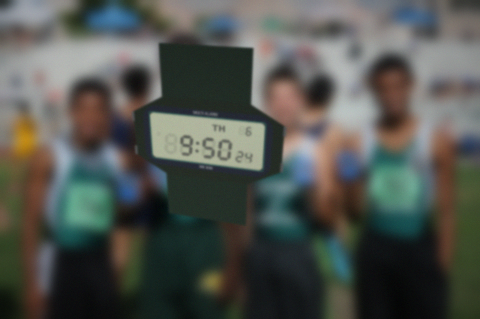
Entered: 9.50.24
